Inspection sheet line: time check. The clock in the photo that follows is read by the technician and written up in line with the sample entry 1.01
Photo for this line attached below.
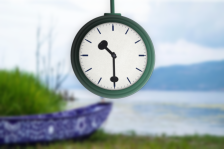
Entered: 10.30
